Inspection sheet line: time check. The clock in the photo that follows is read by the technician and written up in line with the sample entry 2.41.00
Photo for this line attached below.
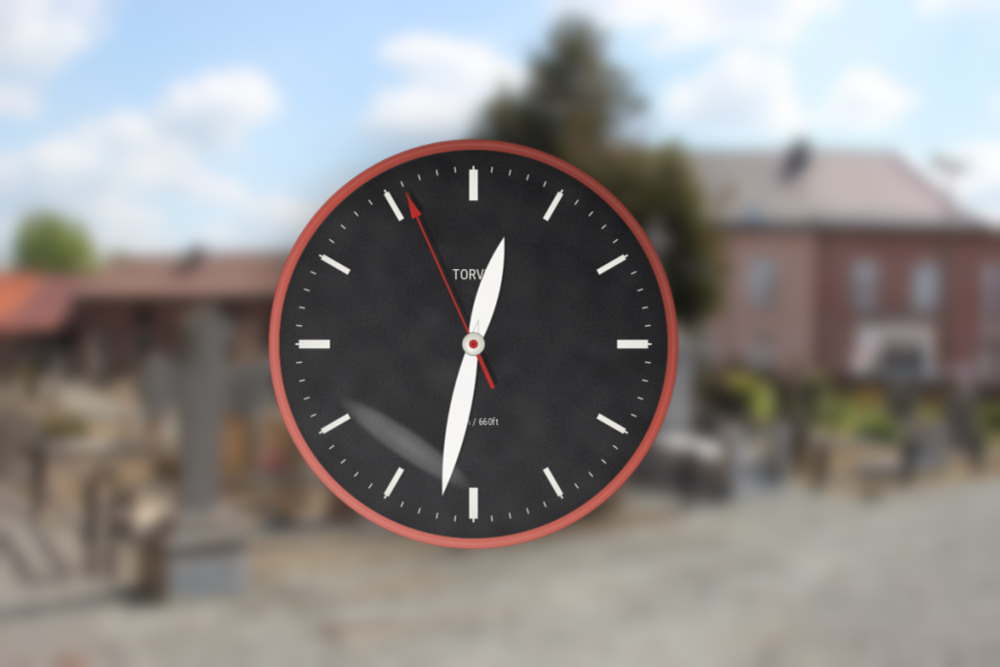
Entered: 12.31.56
